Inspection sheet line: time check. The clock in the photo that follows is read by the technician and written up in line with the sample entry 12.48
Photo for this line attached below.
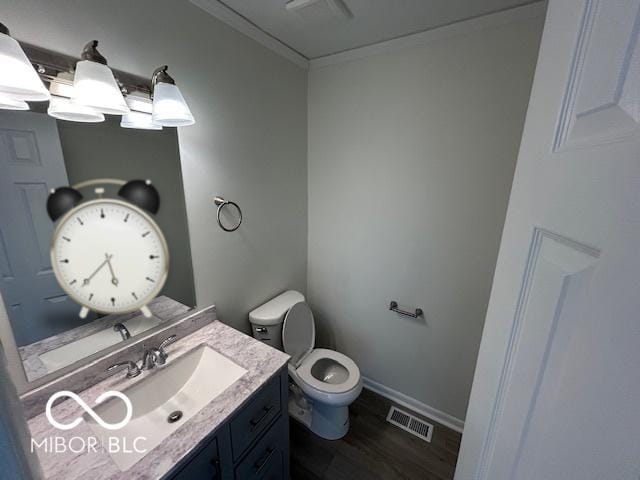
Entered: 5.38
